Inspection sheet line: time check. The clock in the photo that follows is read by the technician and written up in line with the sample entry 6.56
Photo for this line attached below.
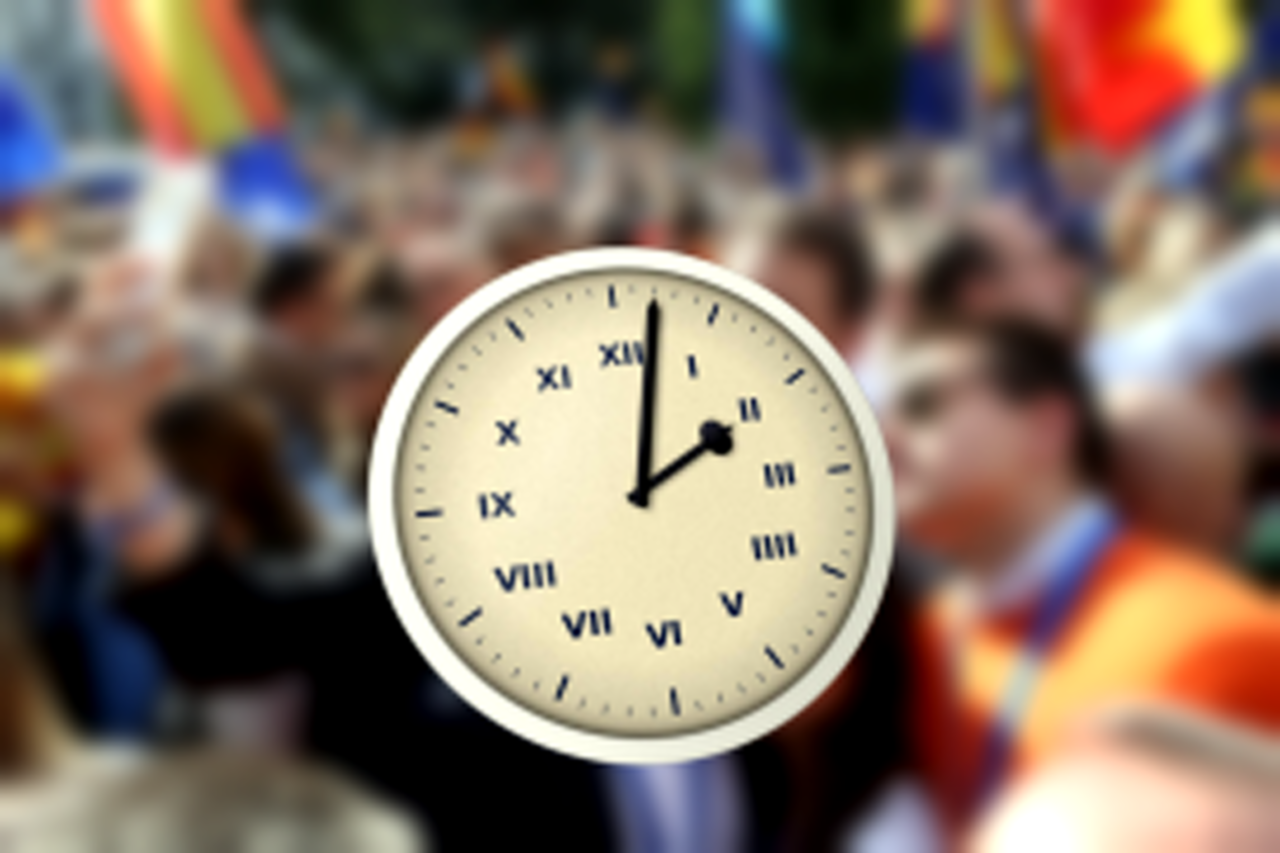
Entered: 2.02
